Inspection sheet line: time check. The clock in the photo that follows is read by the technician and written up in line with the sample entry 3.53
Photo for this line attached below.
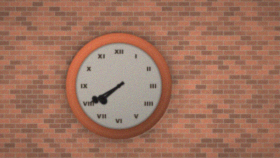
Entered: 7.40
